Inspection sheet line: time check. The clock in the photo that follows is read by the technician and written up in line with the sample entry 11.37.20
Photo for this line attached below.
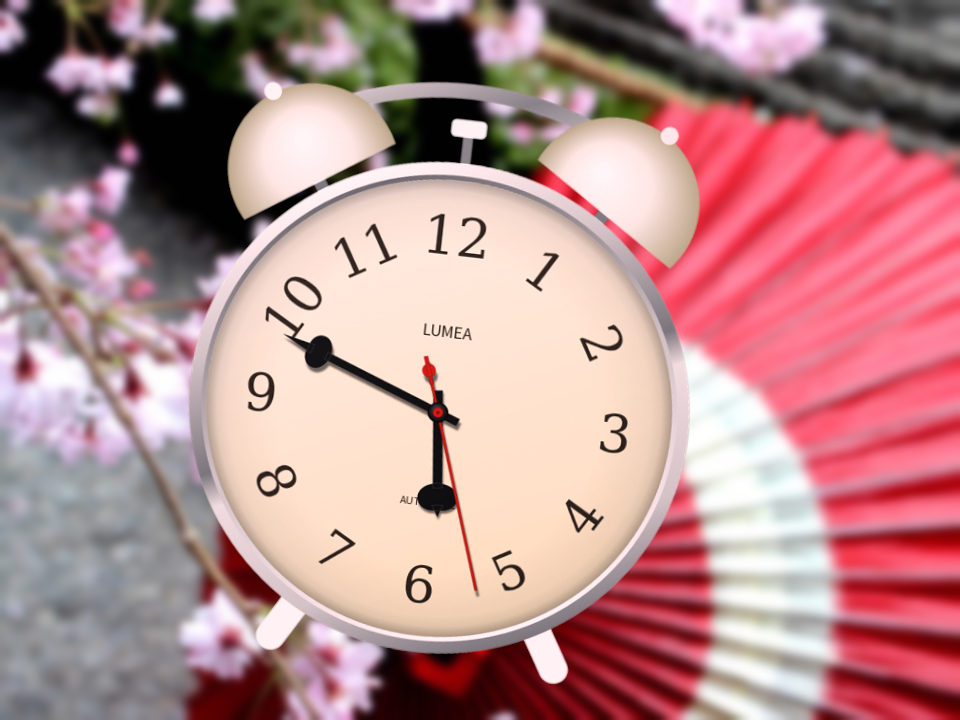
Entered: 5.48.27
